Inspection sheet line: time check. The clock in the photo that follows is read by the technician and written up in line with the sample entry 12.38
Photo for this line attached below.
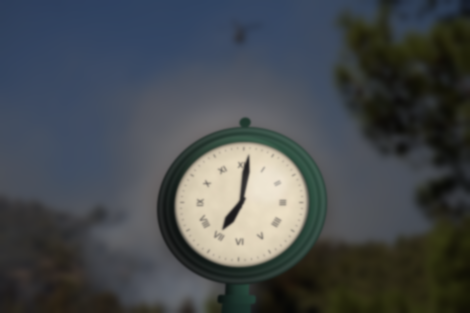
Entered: 7.01
